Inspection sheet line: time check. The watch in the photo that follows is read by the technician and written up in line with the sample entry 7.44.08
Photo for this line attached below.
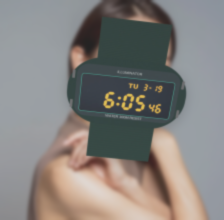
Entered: 6.05.46
